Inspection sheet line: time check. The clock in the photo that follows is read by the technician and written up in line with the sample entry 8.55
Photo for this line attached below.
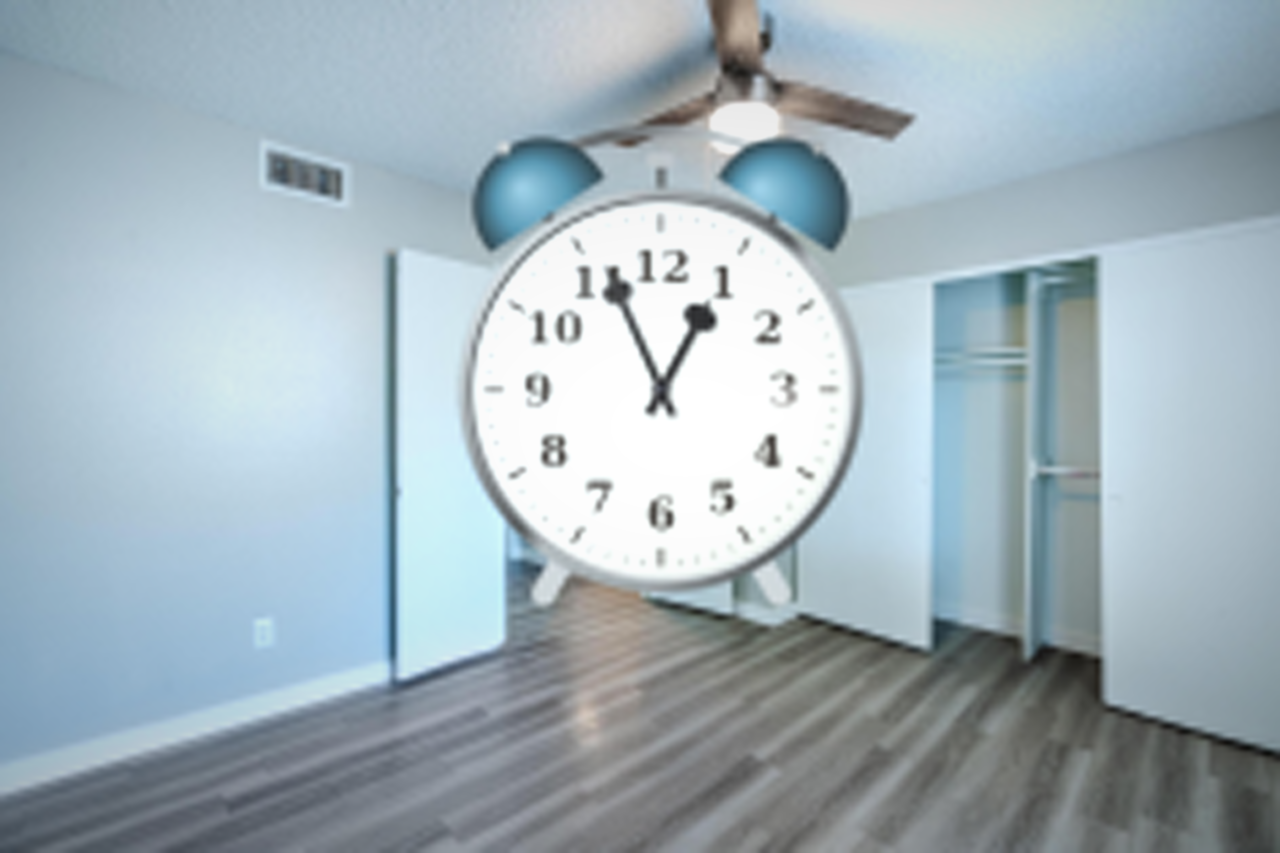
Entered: 12.56
